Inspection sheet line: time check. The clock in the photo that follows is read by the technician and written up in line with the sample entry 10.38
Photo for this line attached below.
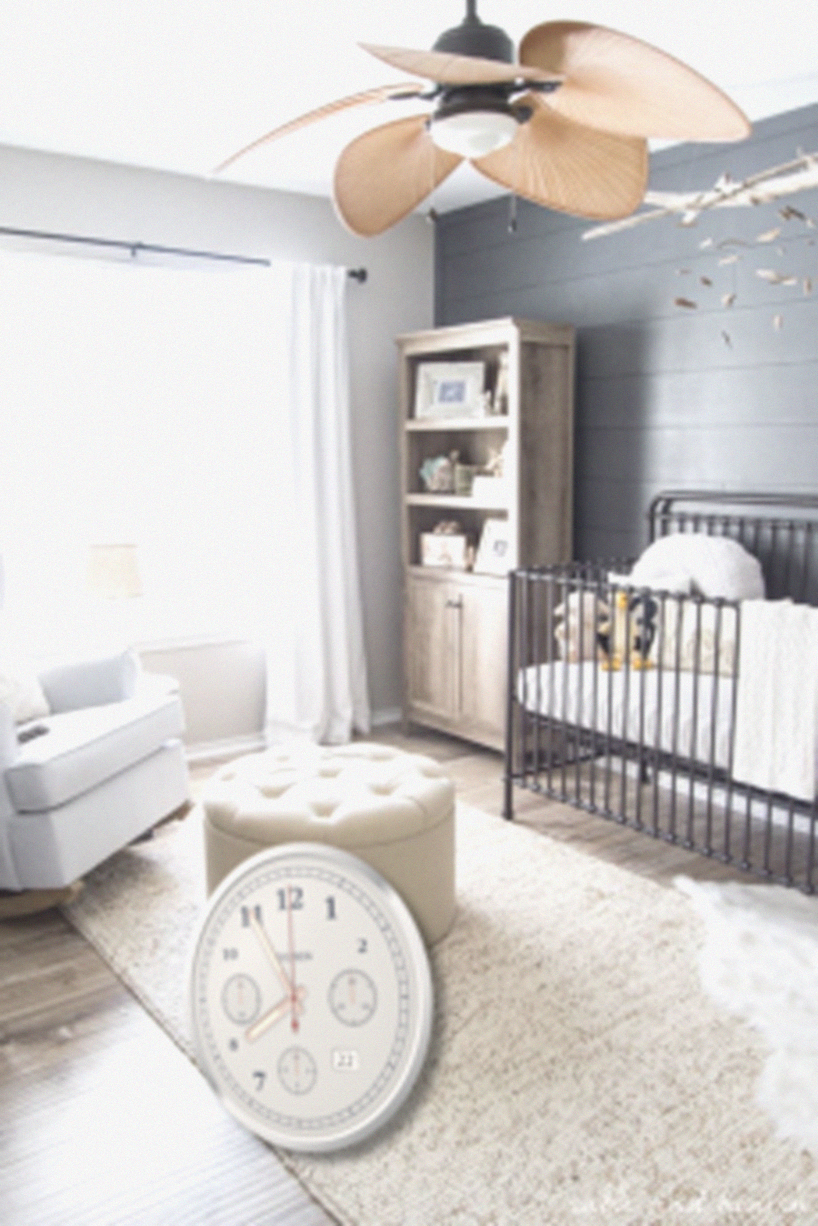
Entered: 7.55
